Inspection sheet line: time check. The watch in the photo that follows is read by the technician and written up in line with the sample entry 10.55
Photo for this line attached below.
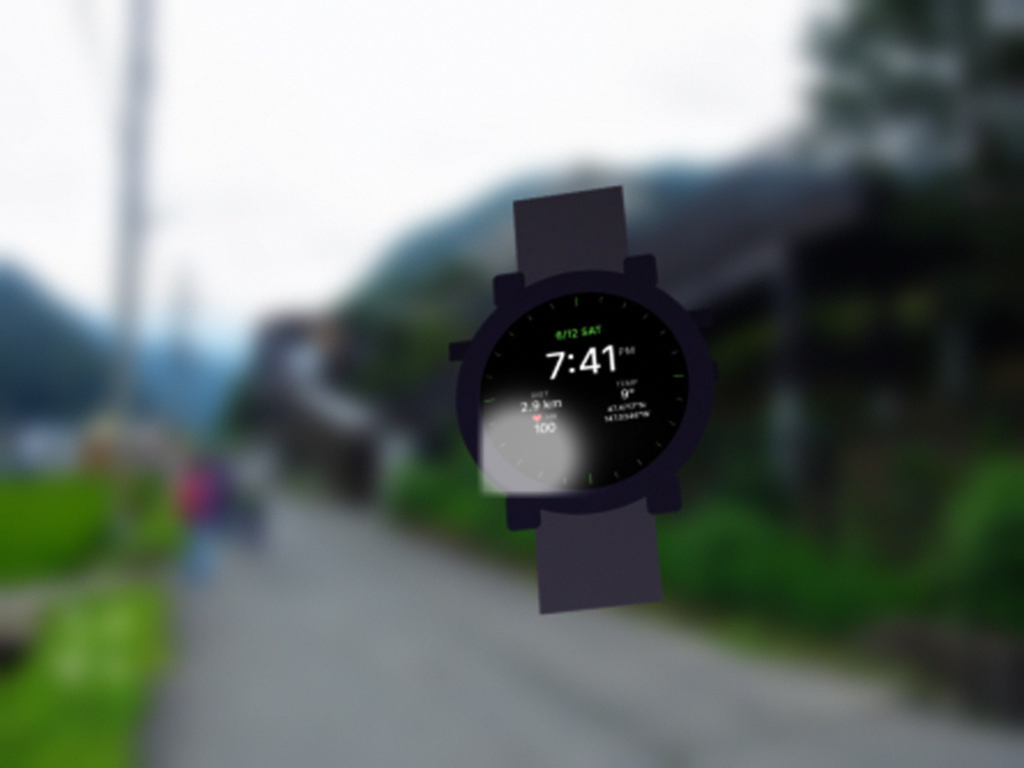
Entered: 7.41
